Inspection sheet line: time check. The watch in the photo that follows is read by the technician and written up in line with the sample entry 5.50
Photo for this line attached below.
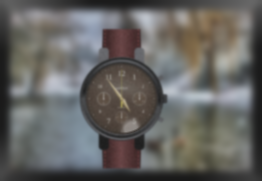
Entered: 4.54
